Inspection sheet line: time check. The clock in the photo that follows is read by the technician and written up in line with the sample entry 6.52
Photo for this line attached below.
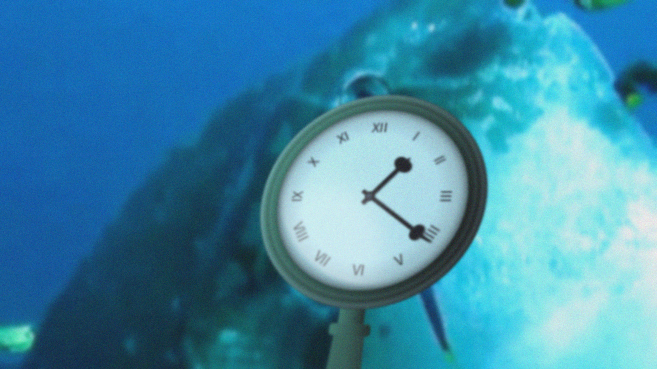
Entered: 1.21
